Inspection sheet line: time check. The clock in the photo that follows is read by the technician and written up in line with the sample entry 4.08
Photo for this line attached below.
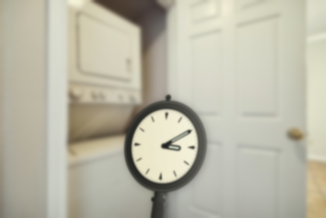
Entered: 3.10
